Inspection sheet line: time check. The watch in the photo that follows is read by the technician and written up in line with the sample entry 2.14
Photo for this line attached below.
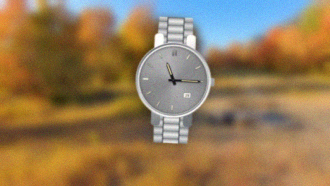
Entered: 11.15
